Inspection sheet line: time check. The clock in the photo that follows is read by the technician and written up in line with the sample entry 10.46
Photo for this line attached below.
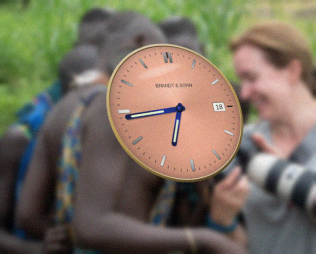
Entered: 6.44
